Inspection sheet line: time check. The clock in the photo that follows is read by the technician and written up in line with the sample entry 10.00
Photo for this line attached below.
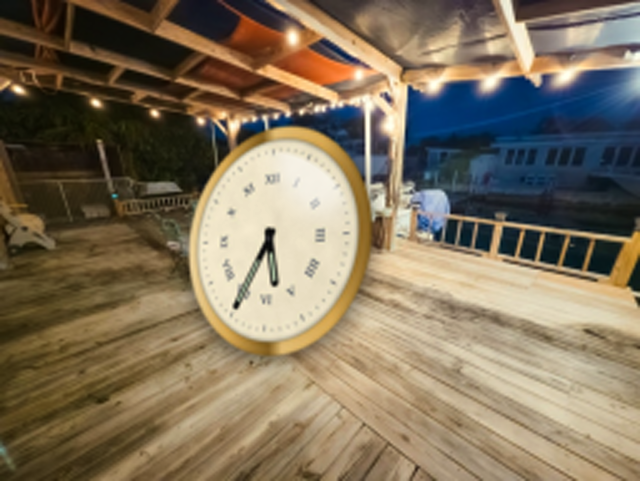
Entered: 5.35
